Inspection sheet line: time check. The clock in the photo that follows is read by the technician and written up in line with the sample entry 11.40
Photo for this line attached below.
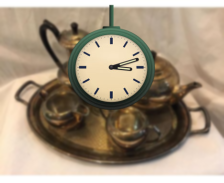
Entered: 3.12
